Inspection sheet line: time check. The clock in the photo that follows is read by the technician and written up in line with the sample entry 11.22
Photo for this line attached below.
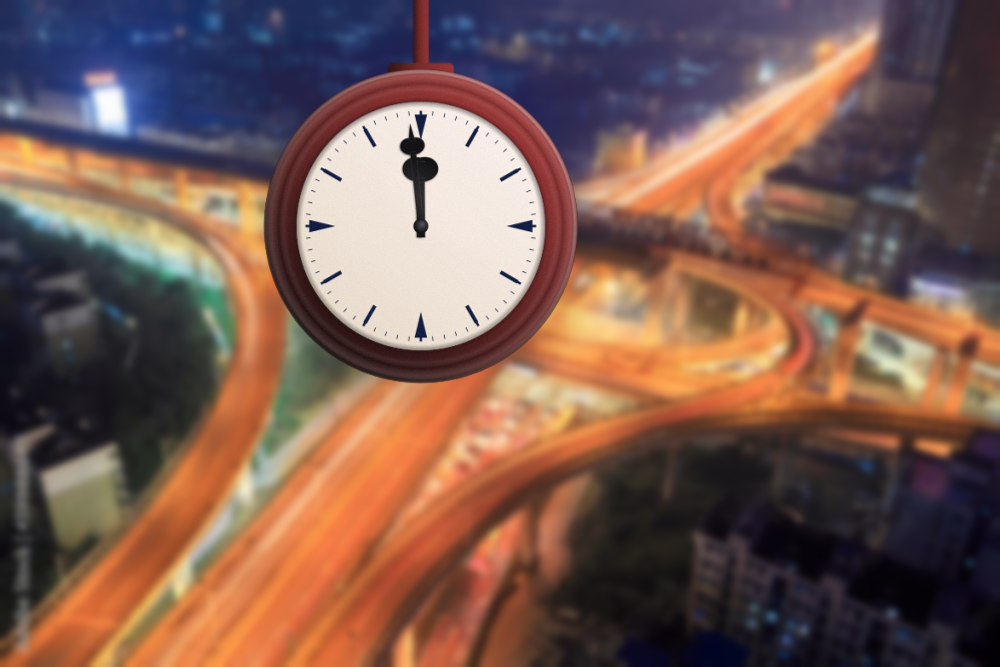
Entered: 11.59
